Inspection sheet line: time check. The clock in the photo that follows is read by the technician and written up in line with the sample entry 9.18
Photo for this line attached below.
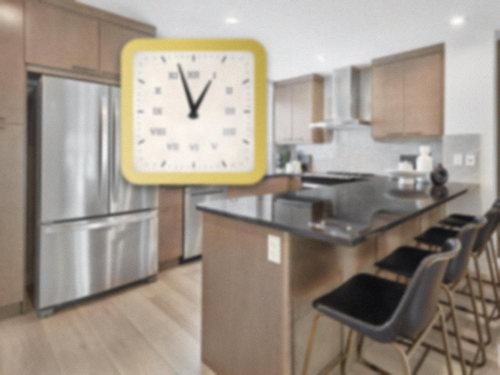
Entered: 12.57
